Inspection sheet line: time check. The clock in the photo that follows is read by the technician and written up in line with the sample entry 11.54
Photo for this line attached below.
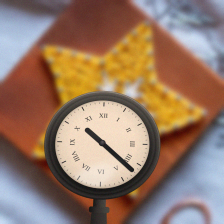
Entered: 10.22
